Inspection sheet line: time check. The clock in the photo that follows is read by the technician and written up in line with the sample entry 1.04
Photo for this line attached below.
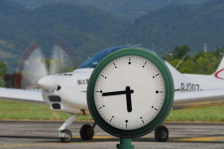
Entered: 5.44
